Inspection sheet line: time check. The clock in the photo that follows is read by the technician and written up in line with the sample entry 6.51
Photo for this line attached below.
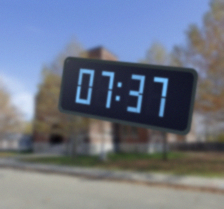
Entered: 7.37
